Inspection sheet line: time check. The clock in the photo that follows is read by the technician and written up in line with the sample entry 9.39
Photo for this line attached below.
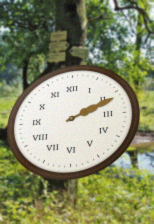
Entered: 2.11
